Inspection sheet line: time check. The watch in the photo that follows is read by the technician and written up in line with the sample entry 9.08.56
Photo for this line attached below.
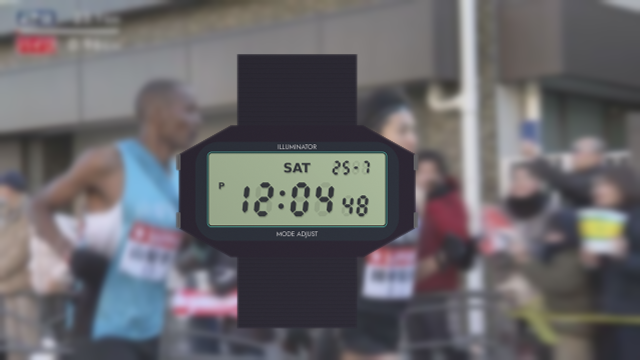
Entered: 12.04.48
